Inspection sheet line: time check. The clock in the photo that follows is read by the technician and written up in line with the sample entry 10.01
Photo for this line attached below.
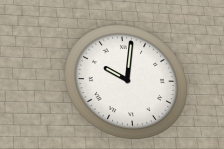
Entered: 10.02
